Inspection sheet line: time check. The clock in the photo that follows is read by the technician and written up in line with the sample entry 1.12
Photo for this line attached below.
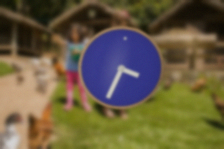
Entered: 3.33
